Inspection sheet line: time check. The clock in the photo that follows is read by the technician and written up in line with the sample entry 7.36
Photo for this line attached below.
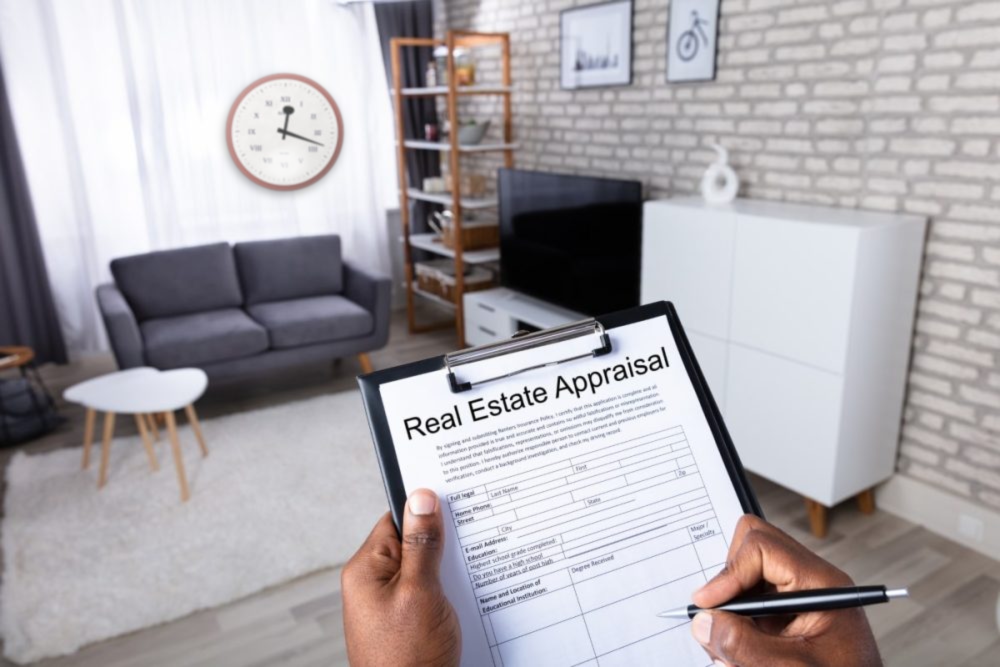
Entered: 12.18
